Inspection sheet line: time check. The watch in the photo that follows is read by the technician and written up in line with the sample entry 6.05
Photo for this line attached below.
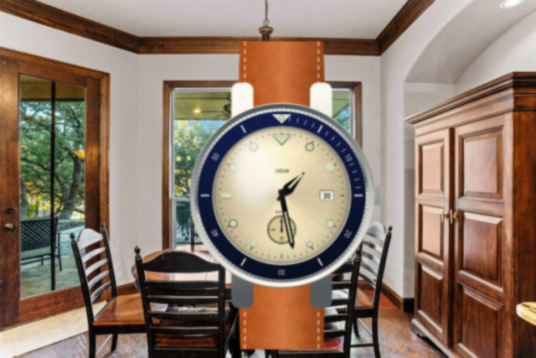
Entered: 1.28
